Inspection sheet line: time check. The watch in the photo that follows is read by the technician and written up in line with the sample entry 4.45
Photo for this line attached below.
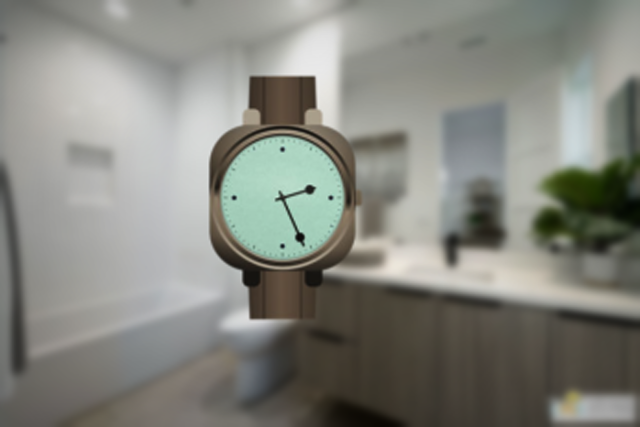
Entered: 2.26
